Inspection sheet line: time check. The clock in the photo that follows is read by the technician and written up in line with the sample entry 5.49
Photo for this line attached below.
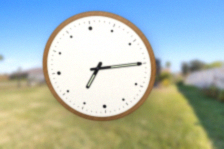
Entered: 7.15
